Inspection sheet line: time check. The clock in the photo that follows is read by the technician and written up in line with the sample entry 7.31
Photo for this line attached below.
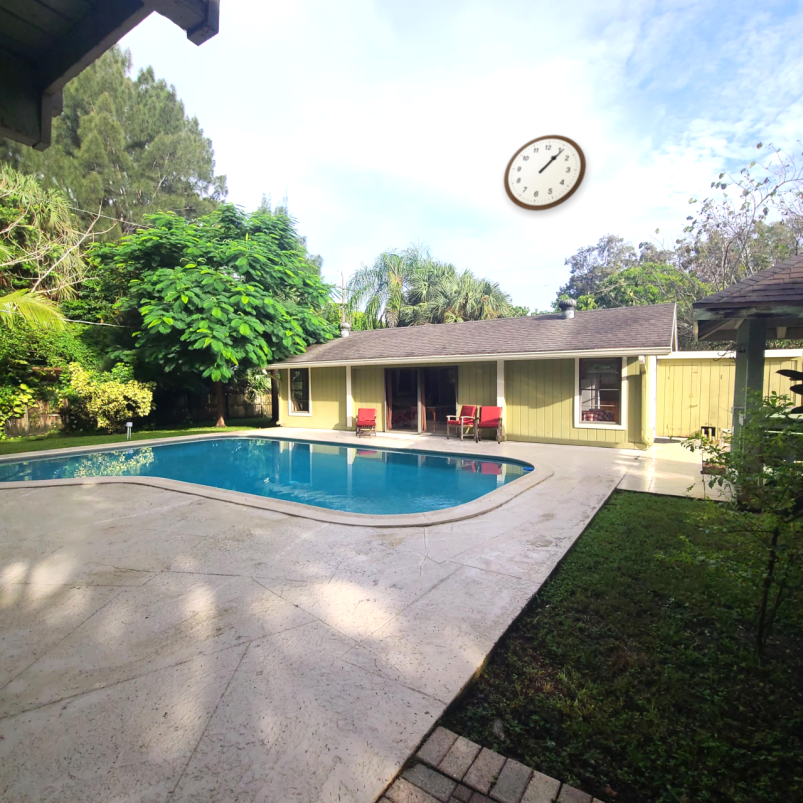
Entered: 1.06
